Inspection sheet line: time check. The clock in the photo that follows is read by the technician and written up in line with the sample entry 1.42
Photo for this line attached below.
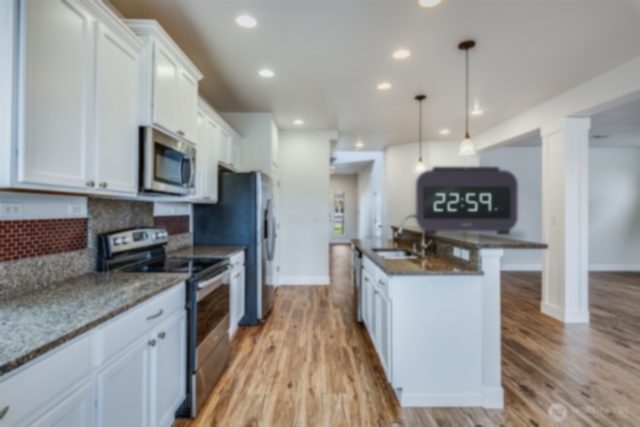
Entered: 22.59
